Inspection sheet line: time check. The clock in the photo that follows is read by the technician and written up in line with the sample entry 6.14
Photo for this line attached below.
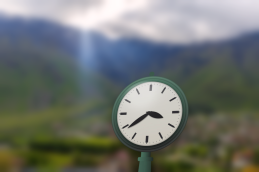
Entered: 3.39
